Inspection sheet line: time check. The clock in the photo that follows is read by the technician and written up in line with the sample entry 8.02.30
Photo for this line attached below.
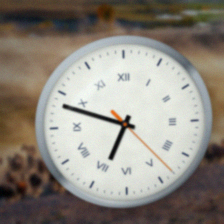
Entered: 6.48.23
